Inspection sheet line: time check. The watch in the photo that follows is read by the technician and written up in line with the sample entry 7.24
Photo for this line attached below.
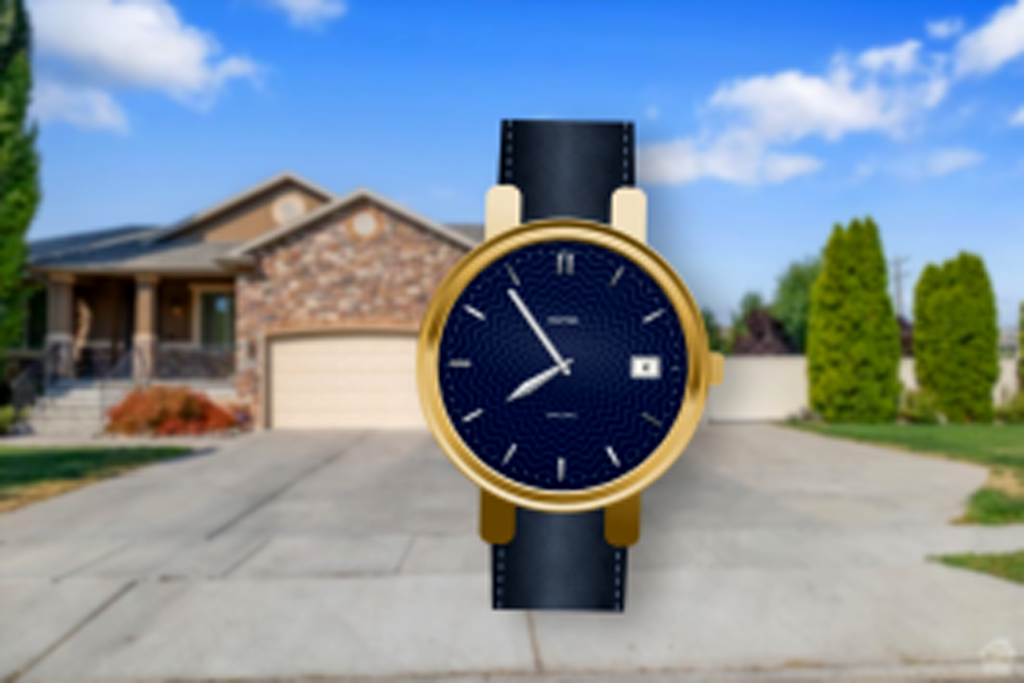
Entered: 7.54
